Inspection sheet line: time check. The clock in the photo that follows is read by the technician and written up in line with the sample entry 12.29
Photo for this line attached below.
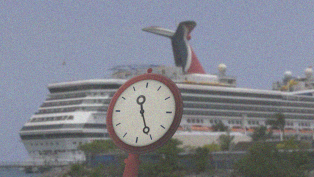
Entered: 11.26
